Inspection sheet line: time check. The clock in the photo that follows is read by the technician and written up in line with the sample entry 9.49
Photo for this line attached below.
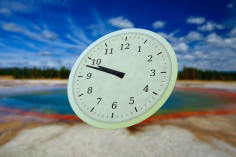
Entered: 9.48
